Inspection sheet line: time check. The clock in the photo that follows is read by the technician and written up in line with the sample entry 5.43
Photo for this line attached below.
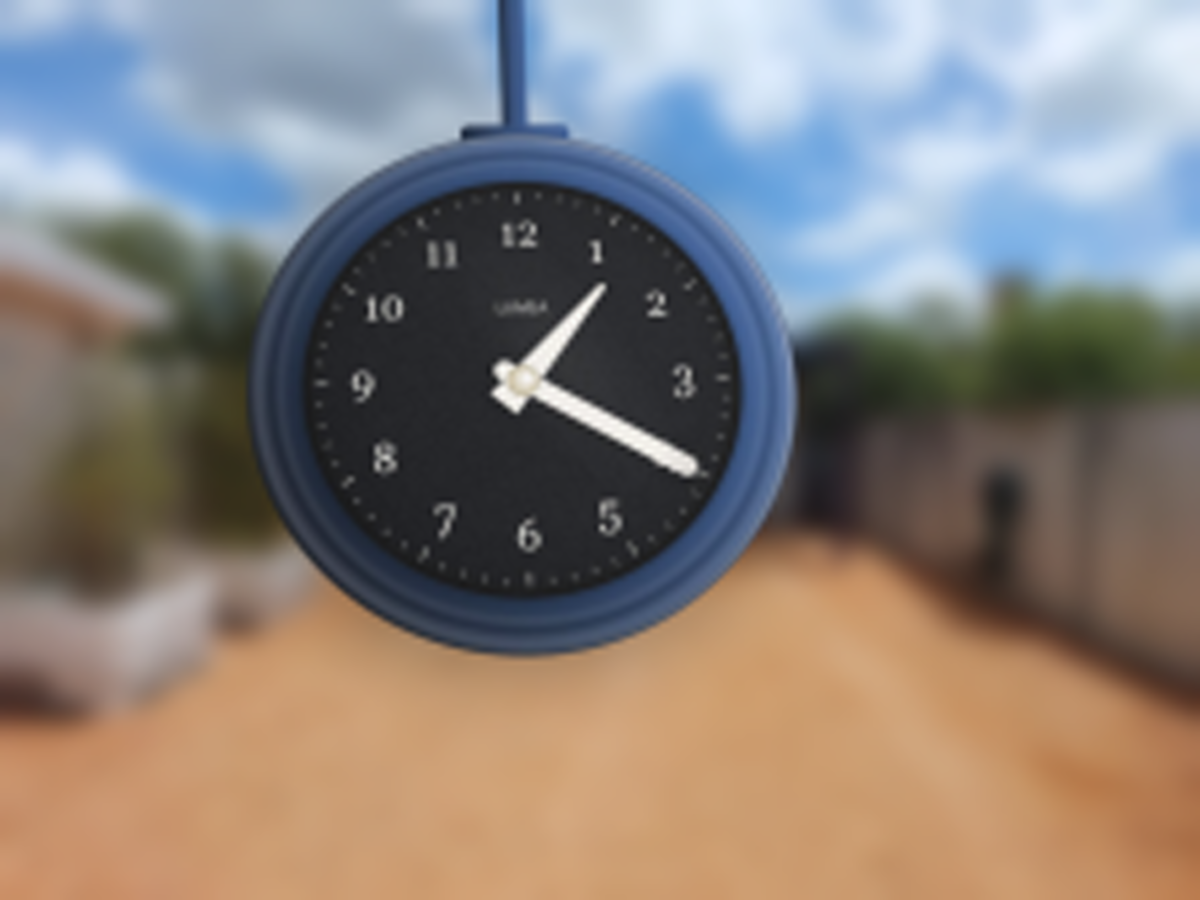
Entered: 1.20
